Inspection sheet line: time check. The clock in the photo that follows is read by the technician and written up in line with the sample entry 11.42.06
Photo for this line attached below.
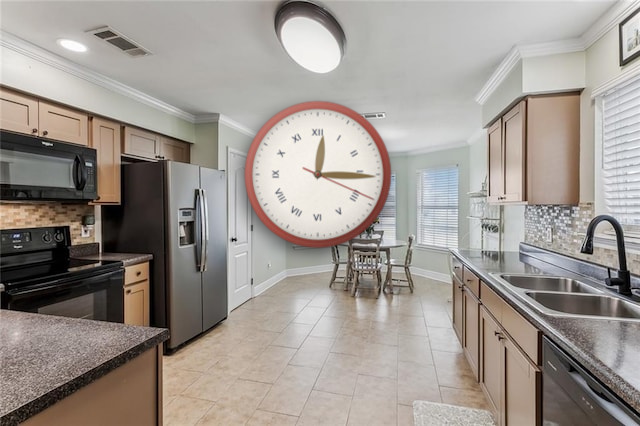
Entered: 12.15.19
